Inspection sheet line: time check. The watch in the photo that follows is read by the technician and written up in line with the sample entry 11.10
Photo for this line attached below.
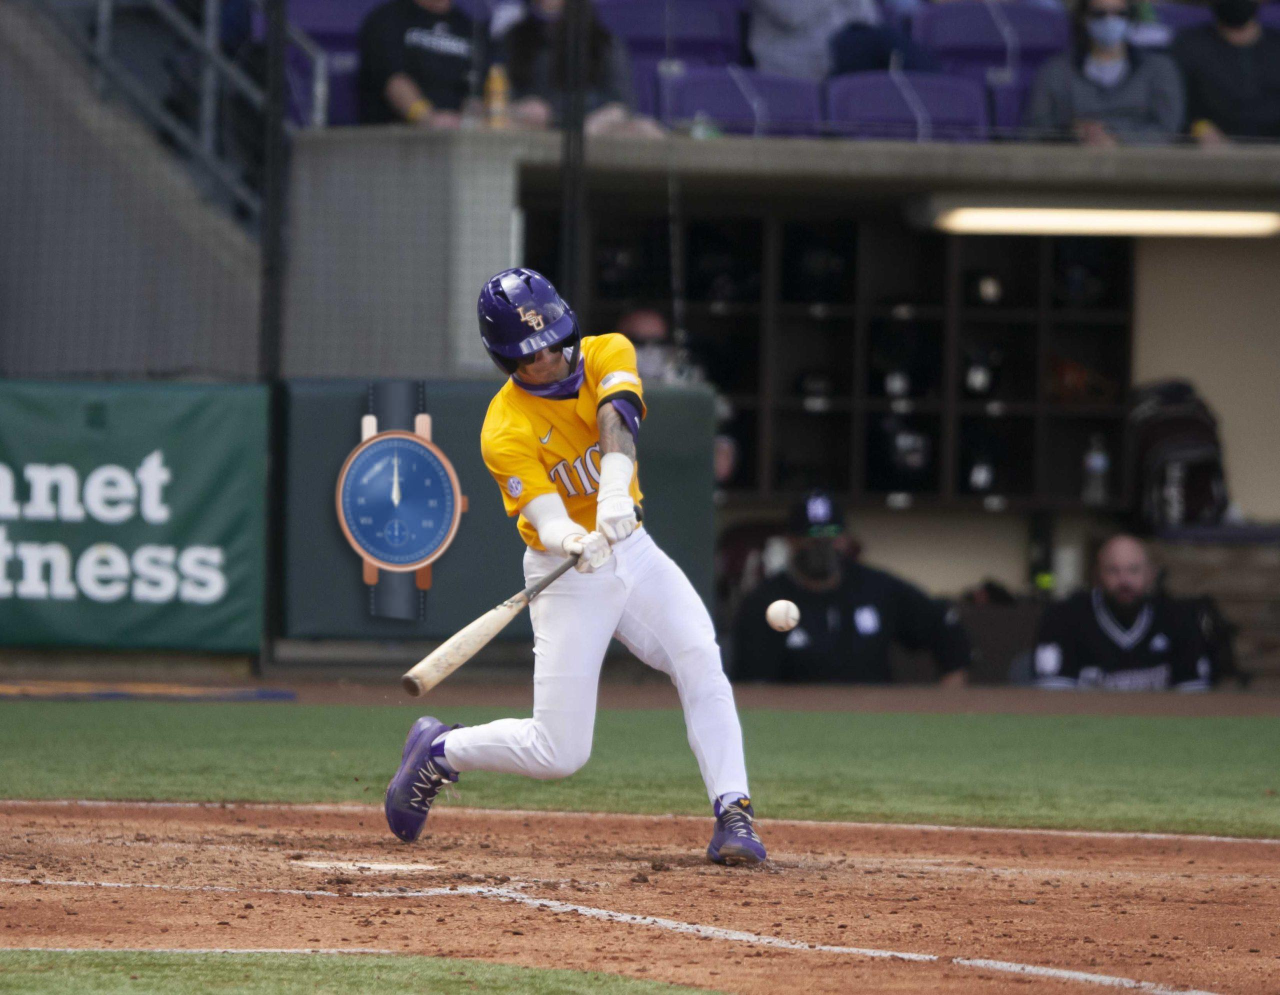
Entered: 12.00
